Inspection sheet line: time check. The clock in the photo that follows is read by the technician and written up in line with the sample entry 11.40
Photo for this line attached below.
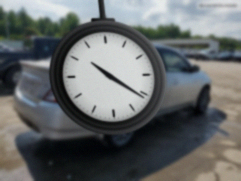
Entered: 10.21
